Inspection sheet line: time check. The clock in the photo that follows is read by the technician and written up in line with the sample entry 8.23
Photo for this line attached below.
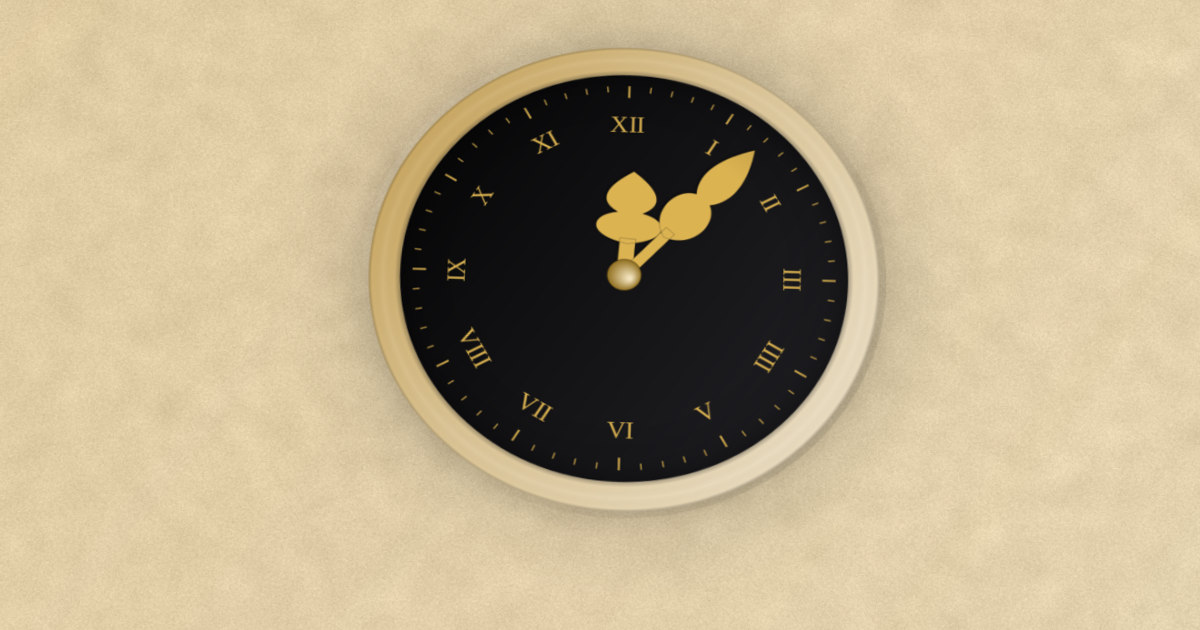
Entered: 12.07
